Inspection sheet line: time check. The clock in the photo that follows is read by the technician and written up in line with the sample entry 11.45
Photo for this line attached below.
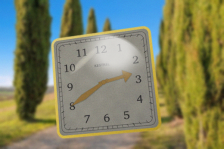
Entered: 2.40
